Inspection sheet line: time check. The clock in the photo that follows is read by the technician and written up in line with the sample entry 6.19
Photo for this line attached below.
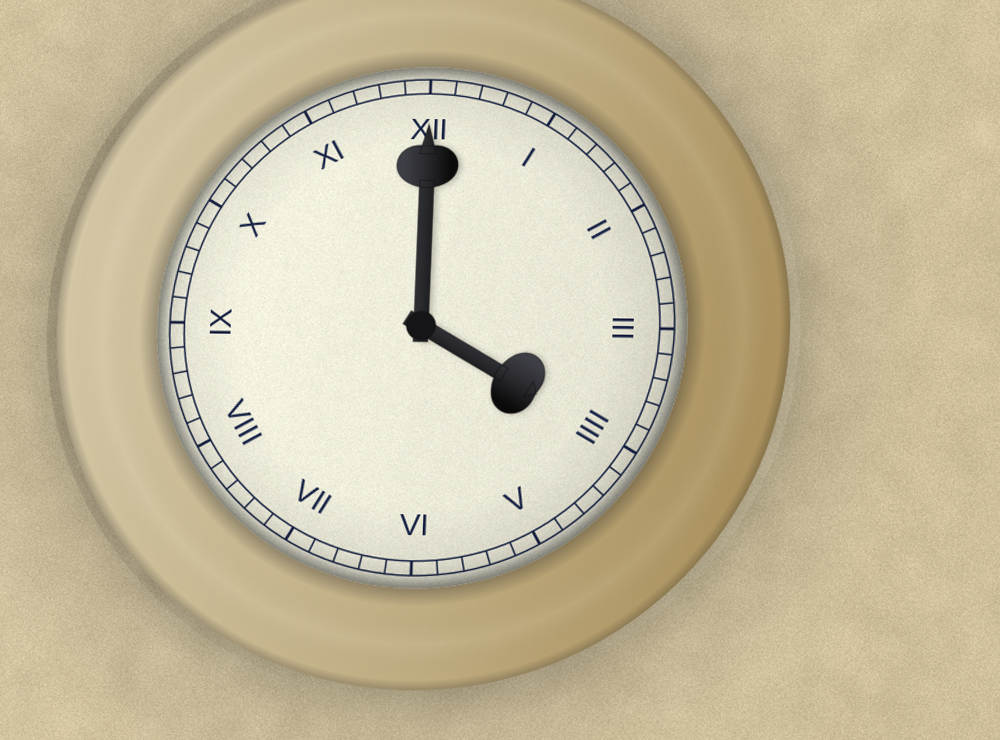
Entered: 4.00
